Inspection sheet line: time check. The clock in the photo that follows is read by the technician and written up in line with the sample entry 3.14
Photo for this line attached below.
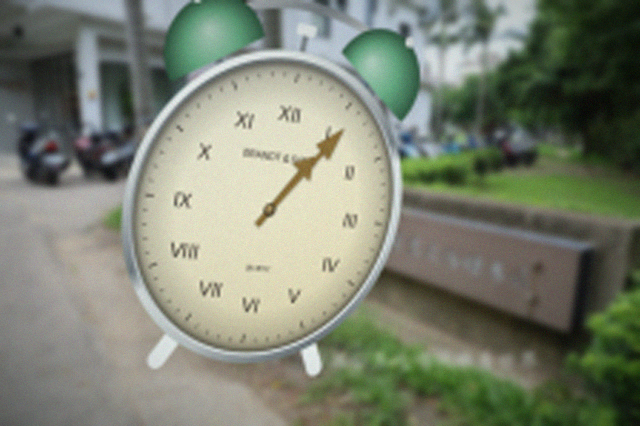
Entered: 1.06
